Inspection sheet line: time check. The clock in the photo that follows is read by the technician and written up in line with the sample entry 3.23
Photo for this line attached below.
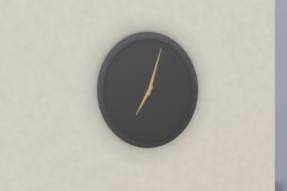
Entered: 7.03
